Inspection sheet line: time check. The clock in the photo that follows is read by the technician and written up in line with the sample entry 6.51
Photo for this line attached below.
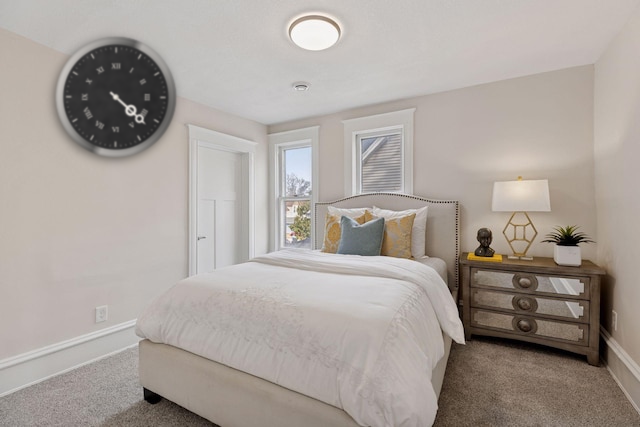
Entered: 4.22
